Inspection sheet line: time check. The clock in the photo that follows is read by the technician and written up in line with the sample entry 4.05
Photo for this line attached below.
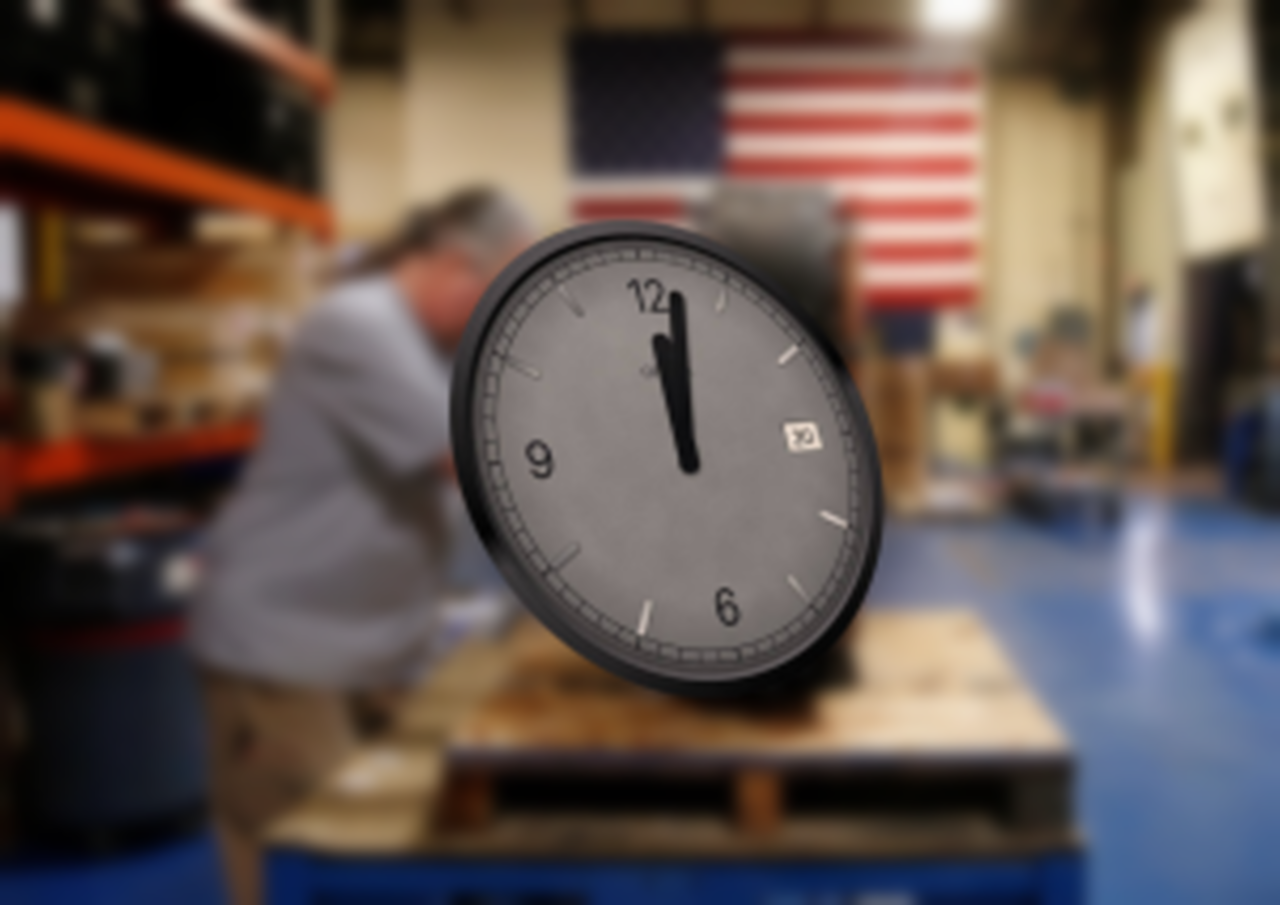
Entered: 12.02
